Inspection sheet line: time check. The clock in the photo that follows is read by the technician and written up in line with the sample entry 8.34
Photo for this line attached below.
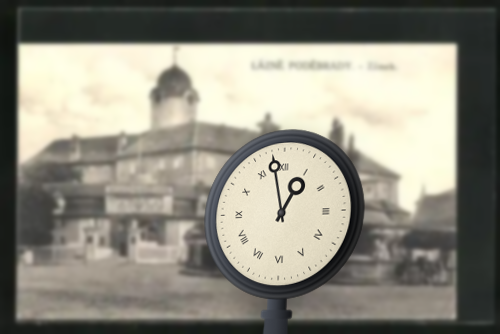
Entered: 12.58
